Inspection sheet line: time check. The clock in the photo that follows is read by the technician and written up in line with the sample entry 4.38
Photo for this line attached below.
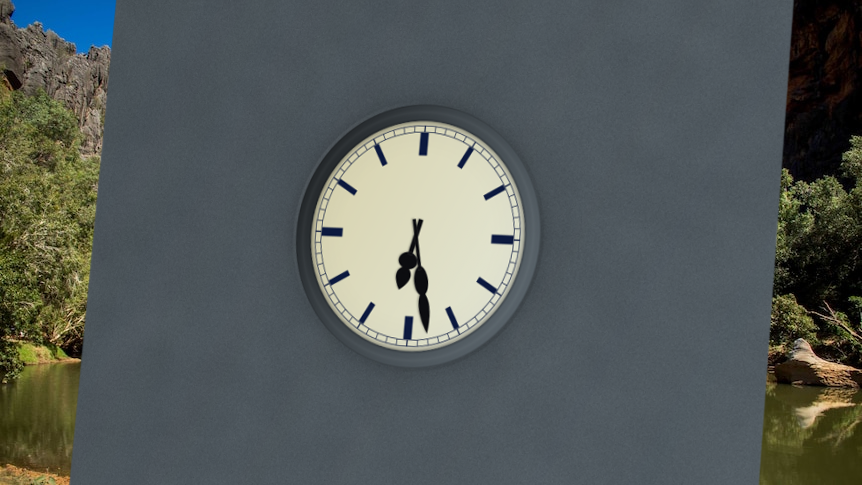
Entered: 6.28
